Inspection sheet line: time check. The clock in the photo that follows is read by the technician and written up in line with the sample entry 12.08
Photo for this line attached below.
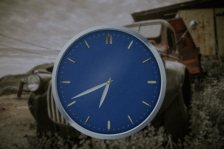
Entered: 6.41
